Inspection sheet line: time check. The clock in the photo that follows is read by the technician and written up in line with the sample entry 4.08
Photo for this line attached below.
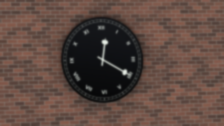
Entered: 12.20
